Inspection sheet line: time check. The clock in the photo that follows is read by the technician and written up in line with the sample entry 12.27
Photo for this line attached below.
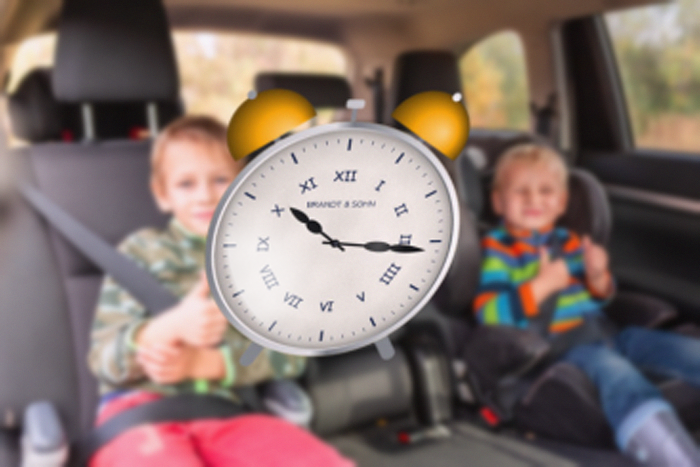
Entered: 10.16
